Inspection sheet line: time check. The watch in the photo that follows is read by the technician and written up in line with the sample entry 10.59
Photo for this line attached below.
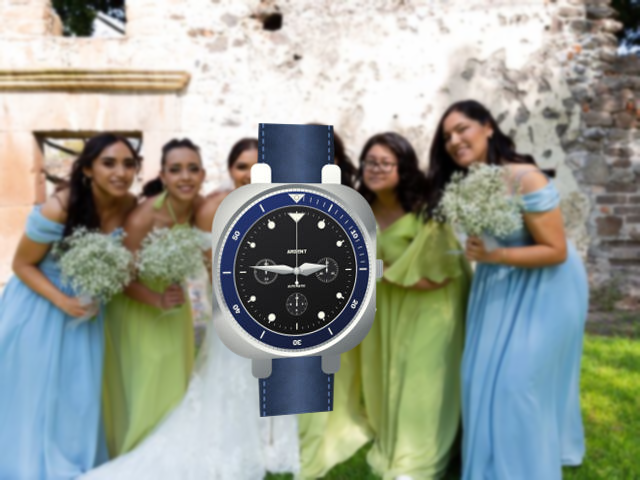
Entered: 2.46
